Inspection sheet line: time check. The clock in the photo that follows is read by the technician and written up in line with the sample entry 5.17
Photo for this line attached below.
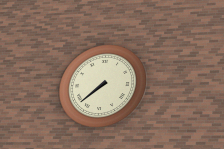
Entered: 7.38
